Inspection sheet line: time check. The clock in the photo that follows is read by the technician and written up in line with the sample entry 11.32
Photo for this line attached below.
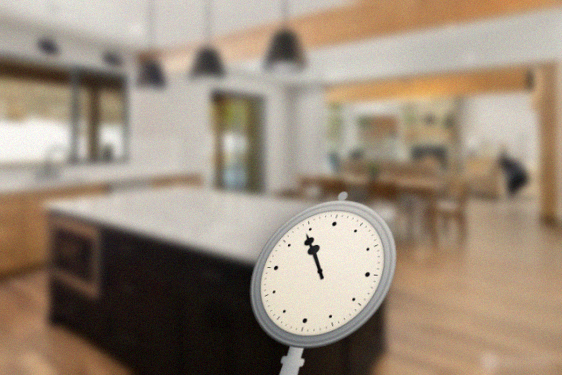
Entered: 10.54
